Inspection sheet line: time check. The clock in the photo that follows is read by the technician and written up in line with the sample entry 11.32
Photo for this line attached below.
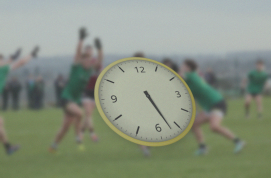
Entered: 5.27
